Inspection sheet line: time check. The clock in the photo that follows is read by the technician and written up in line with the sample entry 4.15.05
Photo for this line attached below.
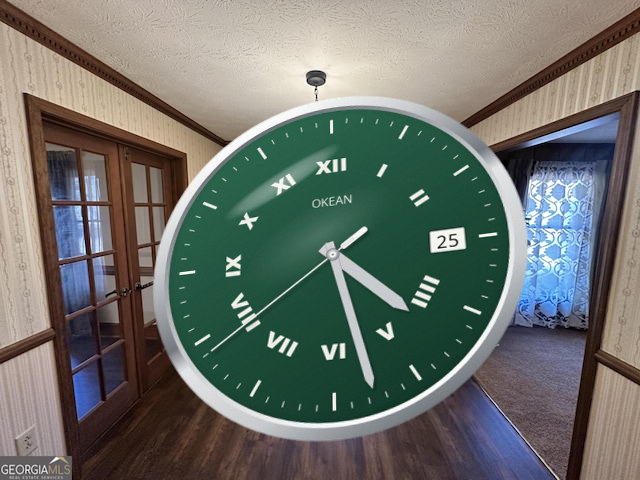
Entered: 4.27.39
